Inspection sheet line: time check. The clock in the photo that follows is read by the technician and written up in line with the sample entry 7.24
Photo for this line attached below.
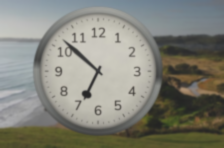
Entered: 6.52
